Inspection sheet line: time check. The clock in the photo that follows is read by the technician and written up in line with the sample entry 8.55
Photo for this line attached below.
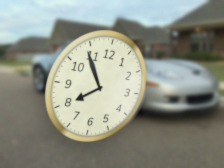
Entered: 7.54
